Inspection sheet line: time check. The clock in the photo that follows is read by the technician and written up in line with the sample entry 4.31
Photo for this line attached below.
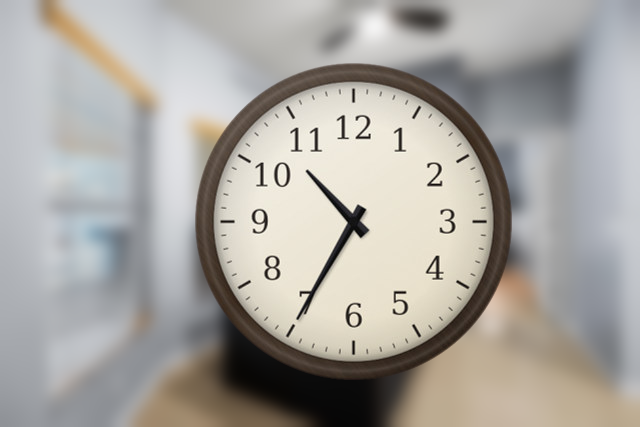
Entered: 10.35
